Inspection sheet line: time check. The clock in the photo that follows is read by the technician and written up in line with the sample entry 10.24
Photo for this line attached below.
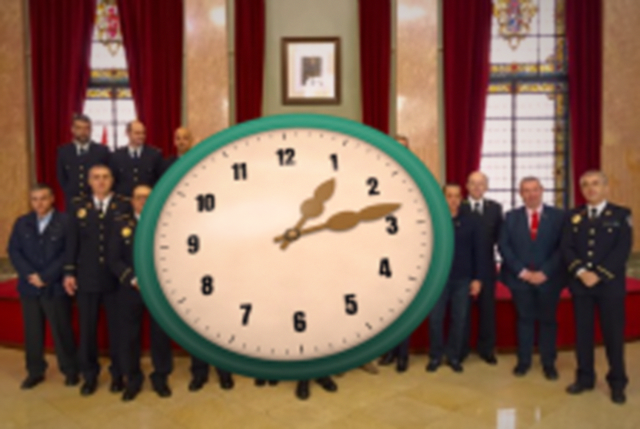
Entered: 1.13
